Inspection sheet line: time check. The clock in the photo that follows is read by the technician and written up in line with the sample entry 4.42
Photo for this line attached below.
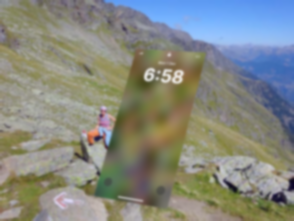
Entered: 6.58
